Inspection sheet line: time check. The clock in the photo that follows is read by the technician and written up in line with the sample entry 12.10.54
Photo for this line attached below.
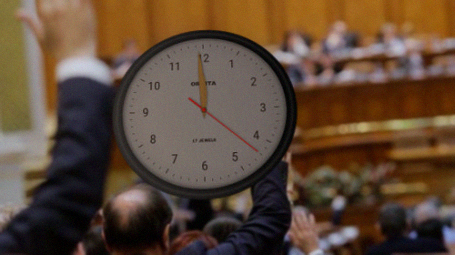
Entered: 11.59.22
